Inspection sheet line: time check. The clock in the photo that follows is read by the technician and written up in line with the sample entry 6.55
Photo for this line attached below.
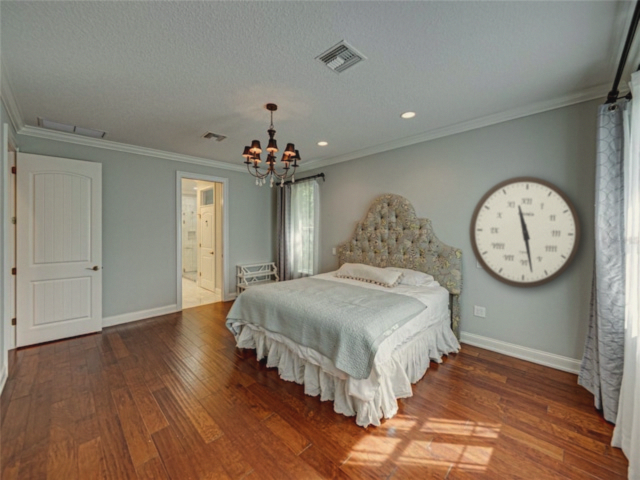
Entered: 11.28
